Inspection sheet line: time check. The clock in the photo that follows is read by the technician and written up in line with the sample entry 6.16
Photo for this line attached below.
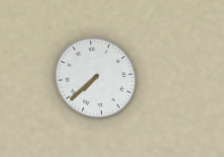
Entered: 7.39
